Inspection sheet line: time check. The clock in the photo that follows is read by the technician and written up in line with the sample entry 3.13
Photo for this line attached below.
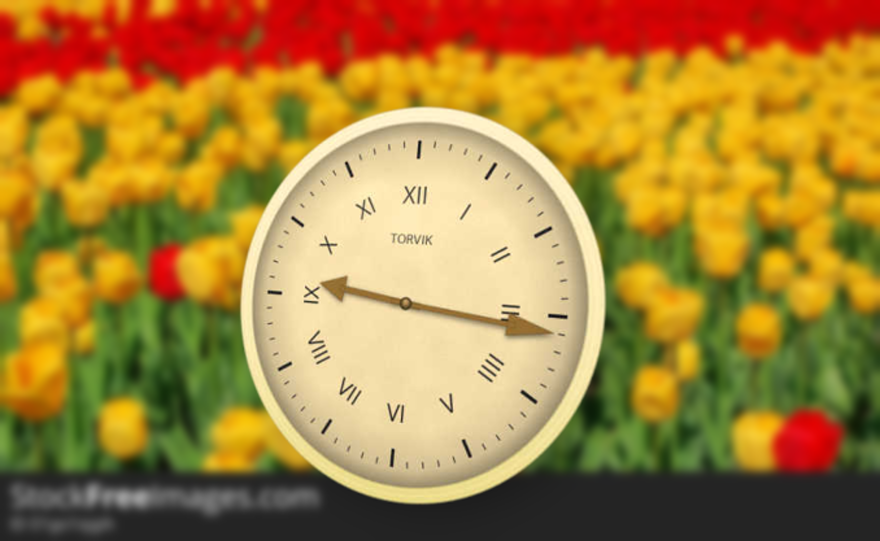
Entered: 9.16
